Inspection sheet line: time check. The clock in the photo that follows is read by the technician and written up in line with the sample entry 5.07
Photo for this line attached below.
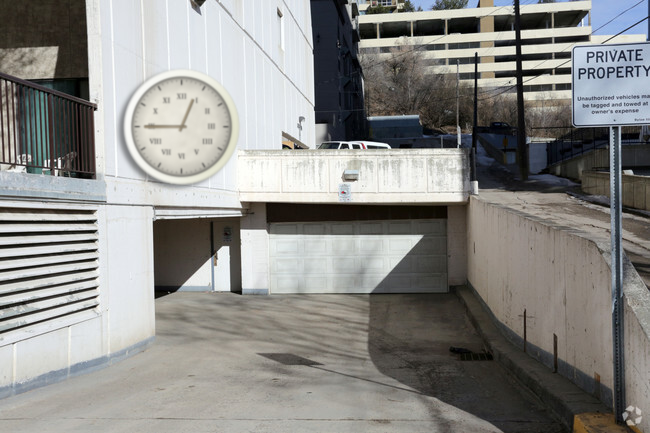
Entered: 12.45
